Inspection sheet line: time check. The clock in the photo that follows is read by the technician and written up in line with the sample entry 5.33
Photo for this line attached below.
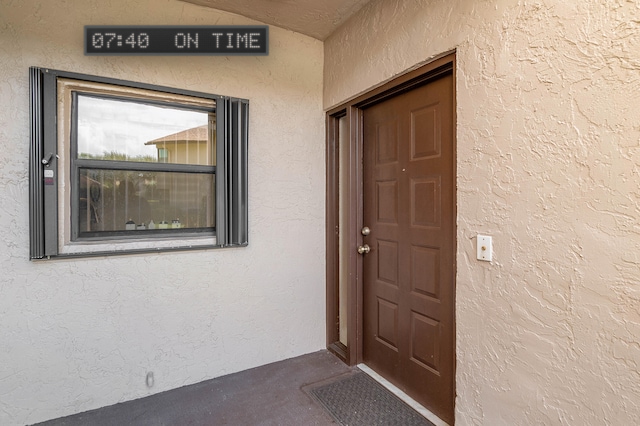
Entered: 7.40
